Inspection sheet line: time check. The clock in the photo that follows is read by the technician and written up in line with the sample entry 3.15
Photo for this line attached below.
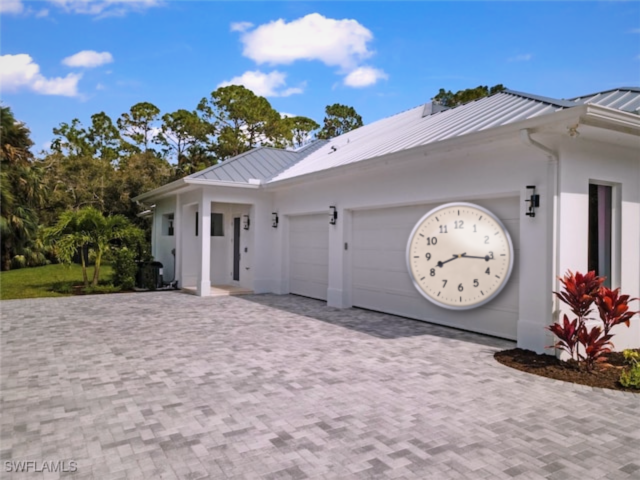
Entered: 8.16
